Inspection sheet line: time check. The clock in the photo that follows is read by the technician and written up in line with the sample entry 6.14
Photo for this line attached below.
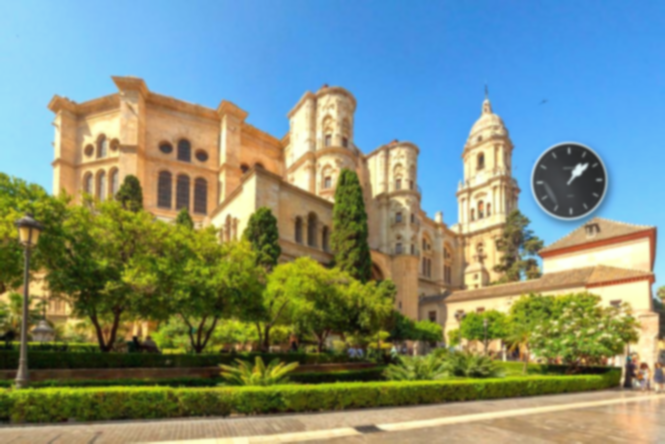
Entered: 1.08
